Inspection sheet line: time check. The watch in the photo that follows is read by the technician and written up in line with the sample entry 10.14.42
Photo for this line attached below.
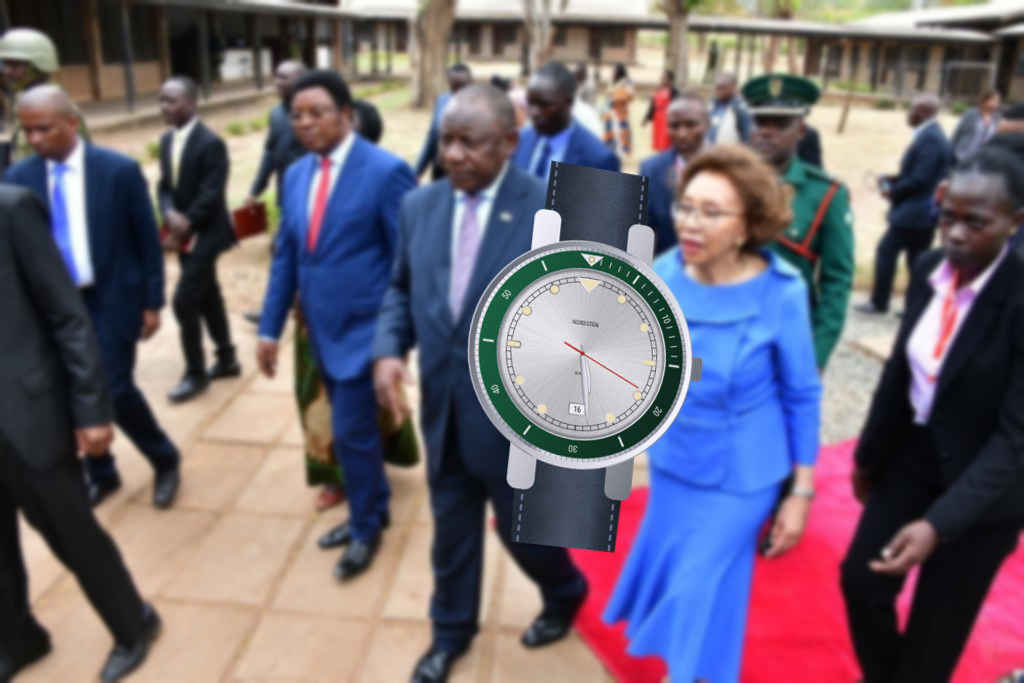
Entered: 5.28.19
